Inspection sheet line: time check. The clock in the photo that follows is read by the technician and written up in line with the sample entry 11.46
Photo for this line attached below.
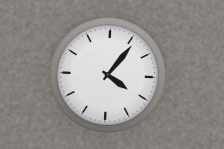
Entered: 4.06
